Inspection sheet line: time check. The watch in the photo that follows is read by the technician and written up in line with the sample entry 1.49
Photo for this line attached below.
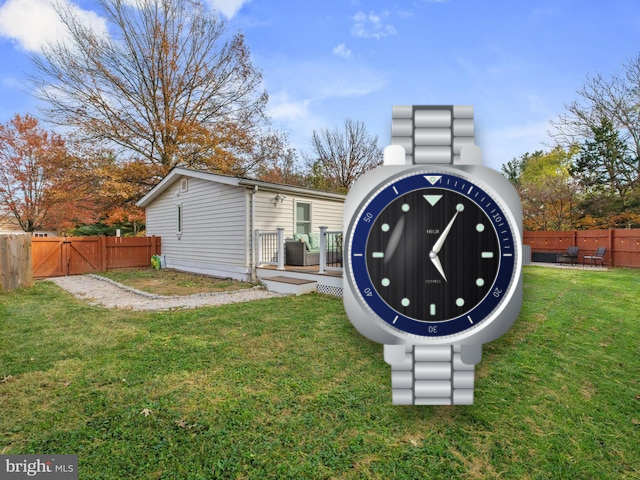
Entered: 5.05
